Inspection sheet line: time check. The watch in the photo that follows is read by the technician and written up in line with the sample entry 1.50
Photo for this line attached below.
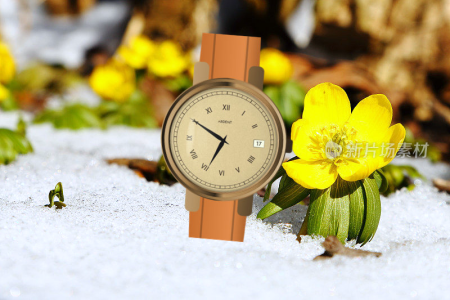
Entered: 6.50
